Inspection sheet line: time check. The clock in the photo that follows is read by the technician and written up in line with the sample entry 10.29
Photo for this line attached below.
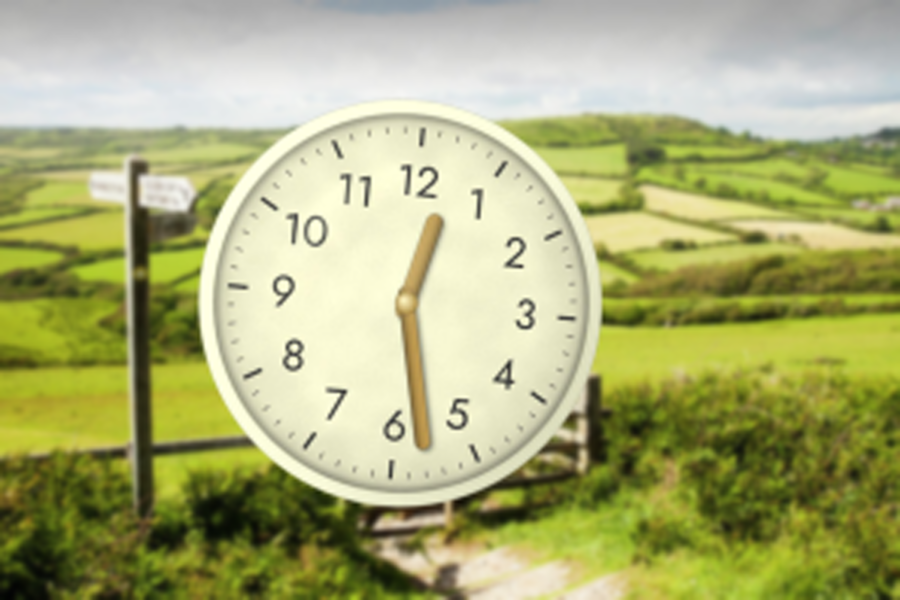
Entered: 12.28
